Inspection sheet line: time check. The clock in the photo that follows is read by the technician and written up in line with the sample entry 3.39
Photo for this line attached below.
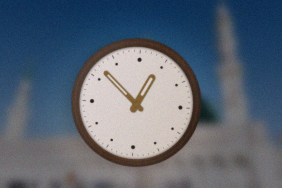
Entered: 12.52
